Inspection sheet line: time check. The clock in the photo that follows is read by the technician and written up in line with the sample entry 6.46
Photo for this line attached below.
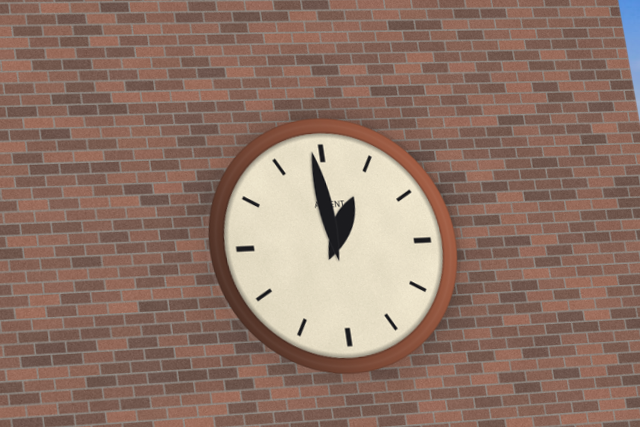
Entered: 12.59
